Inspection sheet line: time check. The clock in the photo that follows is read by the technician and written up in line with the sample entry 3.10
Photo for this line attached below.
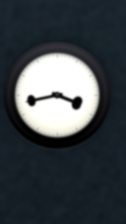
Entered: 3.43
